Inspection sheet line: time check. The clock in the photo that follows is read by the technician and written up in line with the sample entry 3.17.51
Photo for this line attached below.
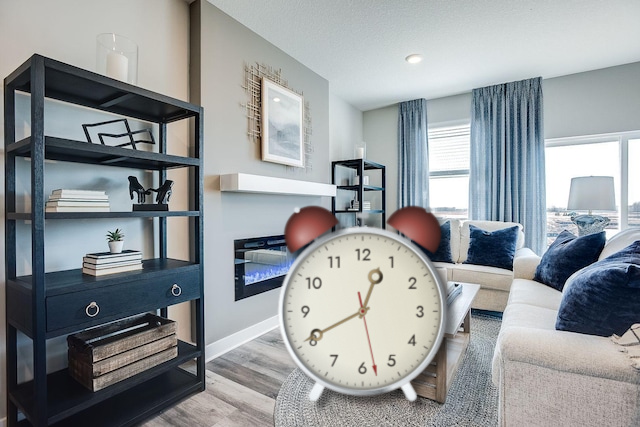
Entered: 12.40.28
